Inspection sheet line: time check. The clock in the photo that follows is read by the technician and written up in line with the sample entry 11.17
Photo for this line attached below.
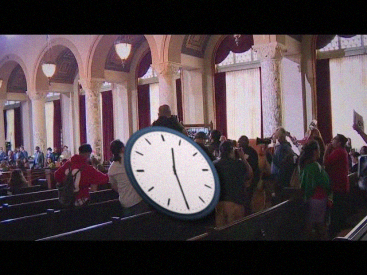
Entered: 12.30
